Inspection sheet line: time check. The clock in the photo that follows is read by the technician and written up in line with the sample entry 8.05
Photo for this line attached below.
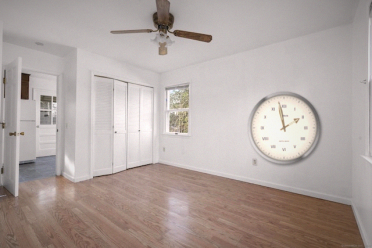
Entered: 1.58
